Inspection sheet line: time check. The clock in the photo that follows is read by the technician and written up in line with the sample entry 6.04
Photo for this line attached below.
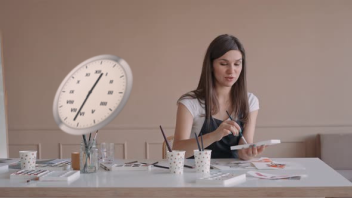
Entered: 12.32
